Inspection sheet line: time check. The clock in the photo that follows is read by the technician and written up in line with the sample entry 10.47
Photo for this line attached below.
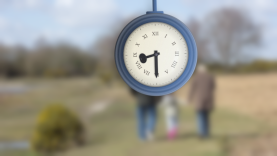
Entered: 8.30
